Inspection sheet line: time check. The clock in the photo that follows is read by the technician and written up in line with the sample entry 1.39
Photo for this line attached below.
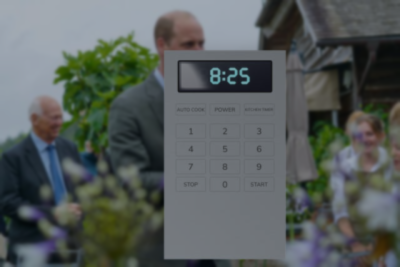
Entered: 8.25
